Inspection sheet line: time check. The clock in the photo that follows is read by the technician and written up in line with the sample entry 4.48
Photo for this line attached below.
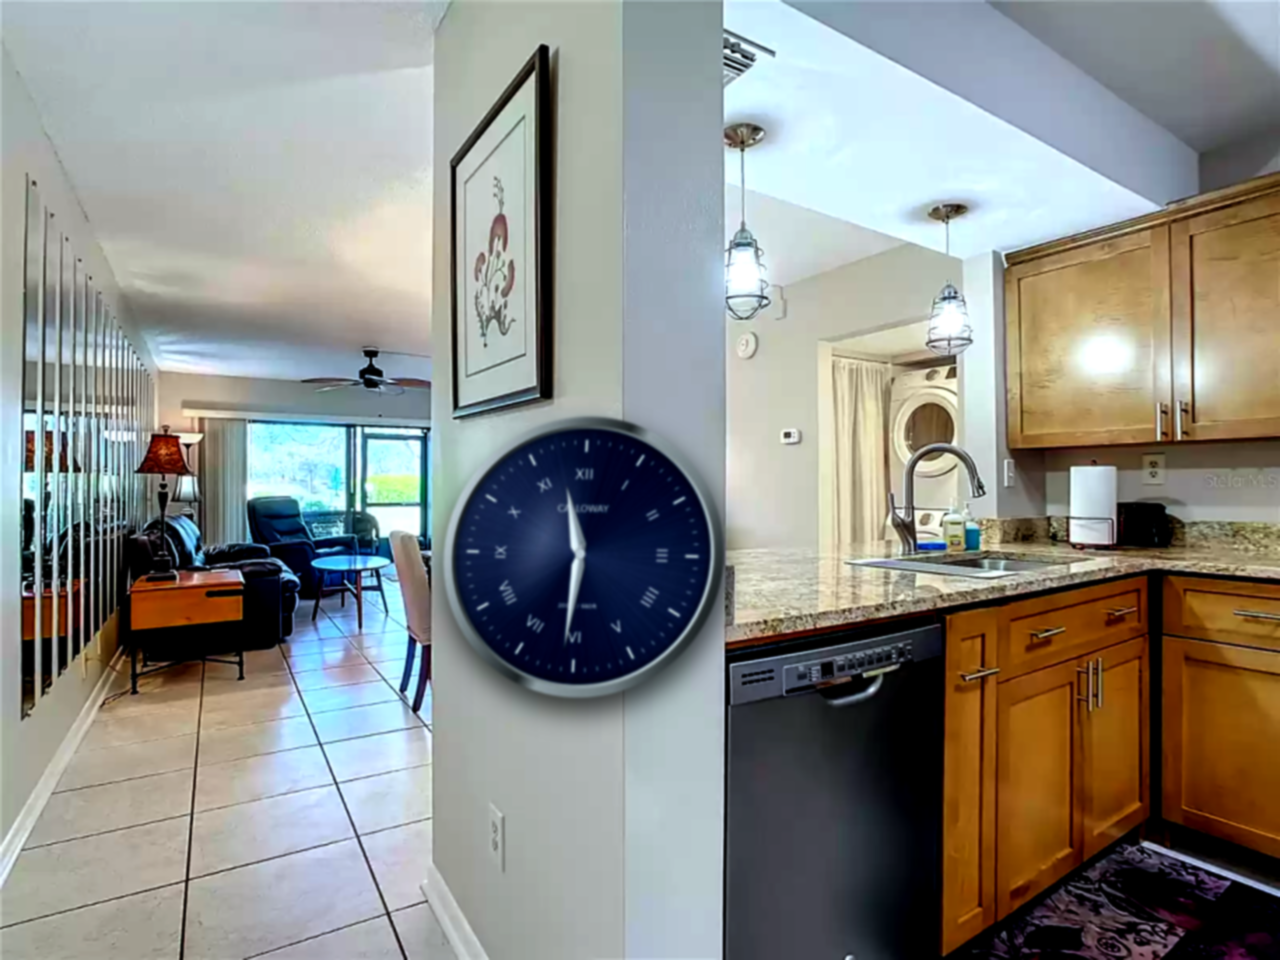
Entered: 11.31
